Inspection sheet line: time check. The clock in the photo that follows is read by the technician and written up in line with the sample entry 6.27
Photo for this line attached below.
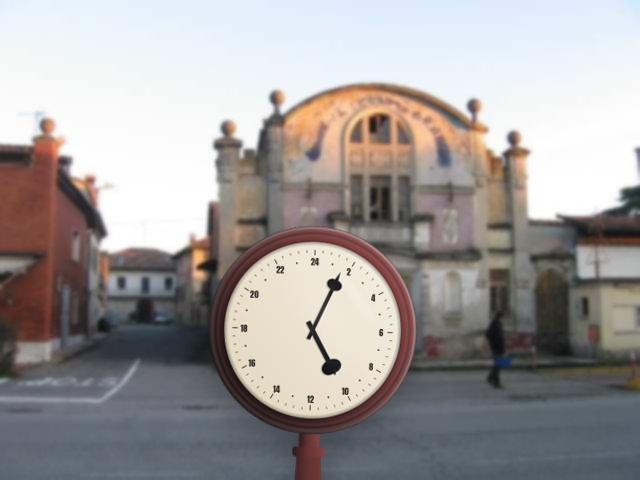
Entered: 10.04
